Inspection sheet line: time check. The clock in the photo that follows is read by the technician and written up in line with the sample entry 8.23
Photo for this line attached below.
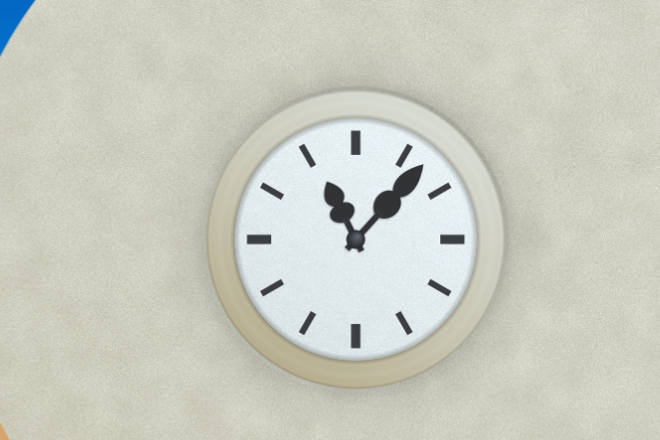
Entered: 11.07
